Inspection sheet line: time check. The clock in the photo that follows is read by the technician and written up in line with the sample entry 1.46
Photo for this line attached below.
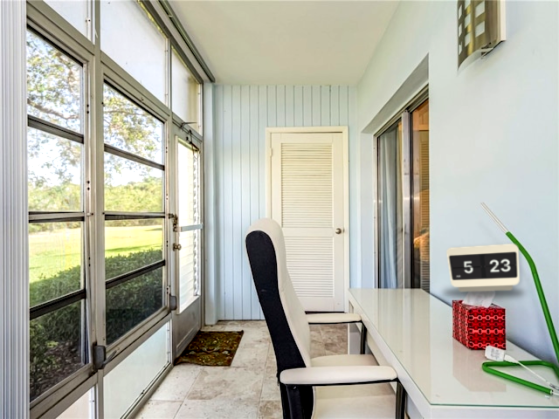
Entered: 5.23
